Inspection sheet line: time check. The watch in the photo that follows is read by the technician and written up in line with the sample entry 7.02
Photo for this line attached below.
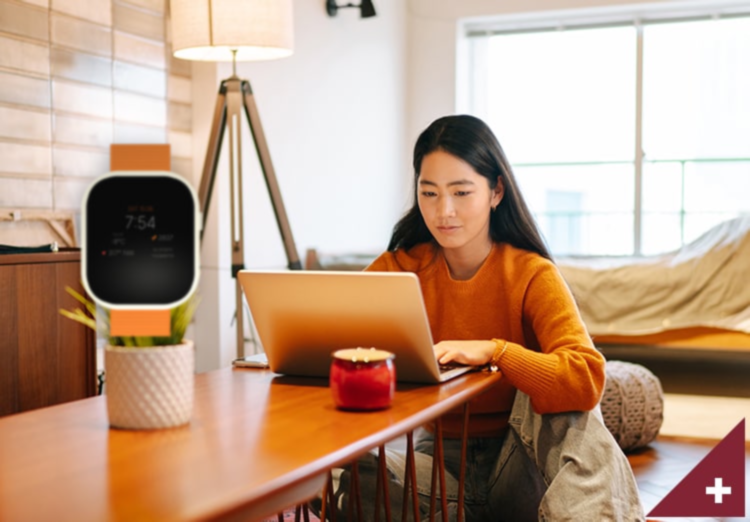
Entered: 7.54
